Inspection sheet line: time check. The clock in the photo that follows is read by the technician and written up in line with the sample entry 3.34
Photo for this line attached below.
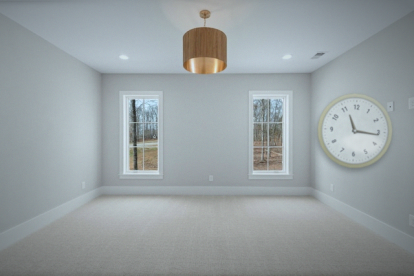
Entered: 11.16
